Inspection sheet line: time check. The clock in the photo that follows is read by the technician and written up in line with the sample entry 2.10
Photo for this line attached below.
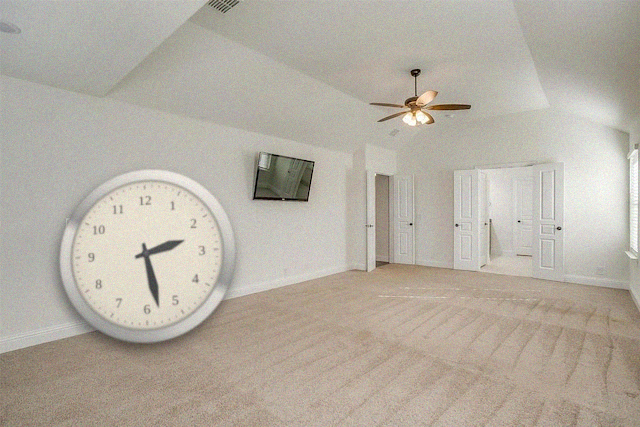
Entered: 2.28
